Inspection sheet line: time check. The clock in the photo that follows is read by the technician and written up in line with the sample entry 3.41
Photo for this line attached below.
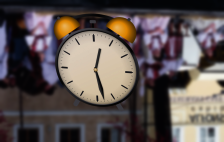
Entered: 12.28
